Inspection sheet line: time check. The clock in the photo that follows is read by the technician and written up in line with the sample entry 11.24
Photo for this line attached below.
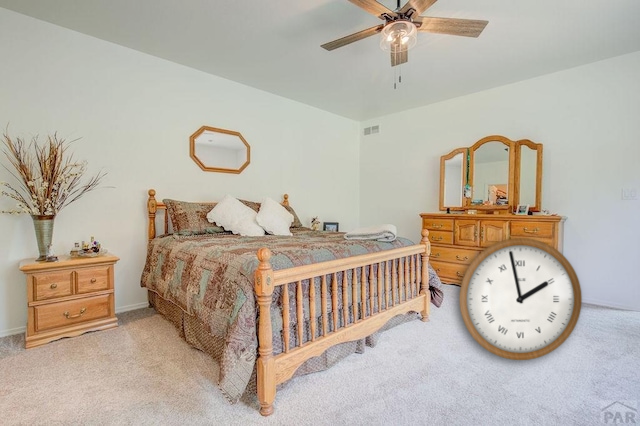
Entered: 1.58
